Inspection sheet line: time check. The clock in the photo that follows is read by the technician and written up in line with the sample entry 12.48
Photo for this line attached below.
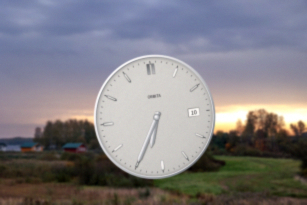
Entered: 6.35
